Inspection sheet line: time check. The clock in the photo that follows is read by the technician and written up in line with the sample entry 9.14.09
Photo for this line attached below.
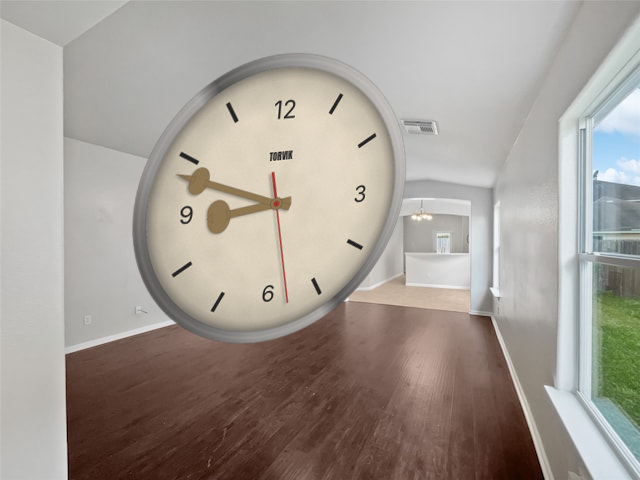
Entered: 8.48.28
